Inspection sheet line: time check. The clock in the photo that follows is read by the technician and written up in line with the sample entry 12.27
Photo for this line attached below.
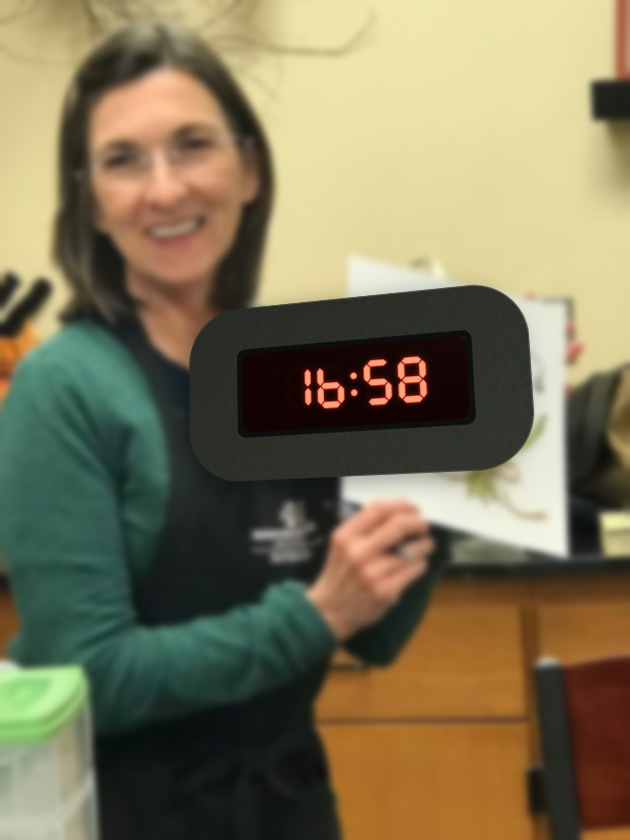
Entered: 16.58
